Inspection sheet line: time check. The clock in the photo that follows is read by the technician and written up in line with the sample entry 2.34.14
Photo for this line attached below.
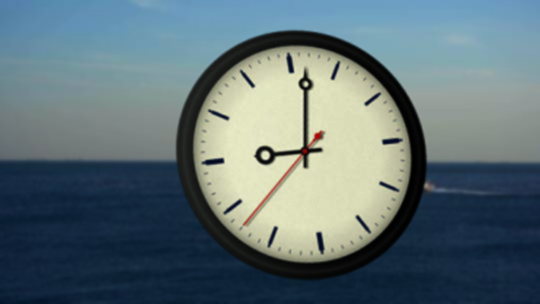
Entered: 9.01.38
